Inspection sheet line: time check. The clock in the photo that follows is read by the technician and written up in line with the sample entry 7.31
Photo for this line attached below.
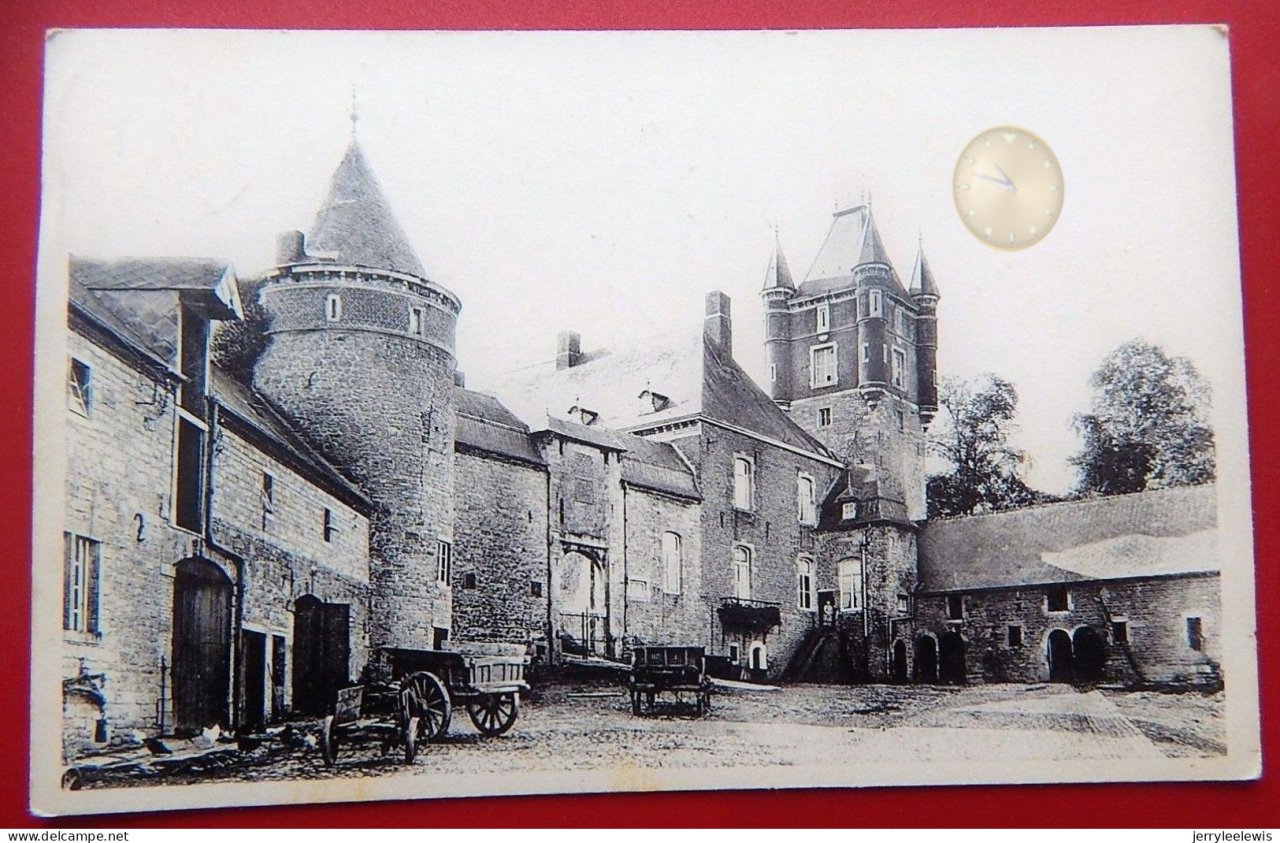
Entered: 10.48
